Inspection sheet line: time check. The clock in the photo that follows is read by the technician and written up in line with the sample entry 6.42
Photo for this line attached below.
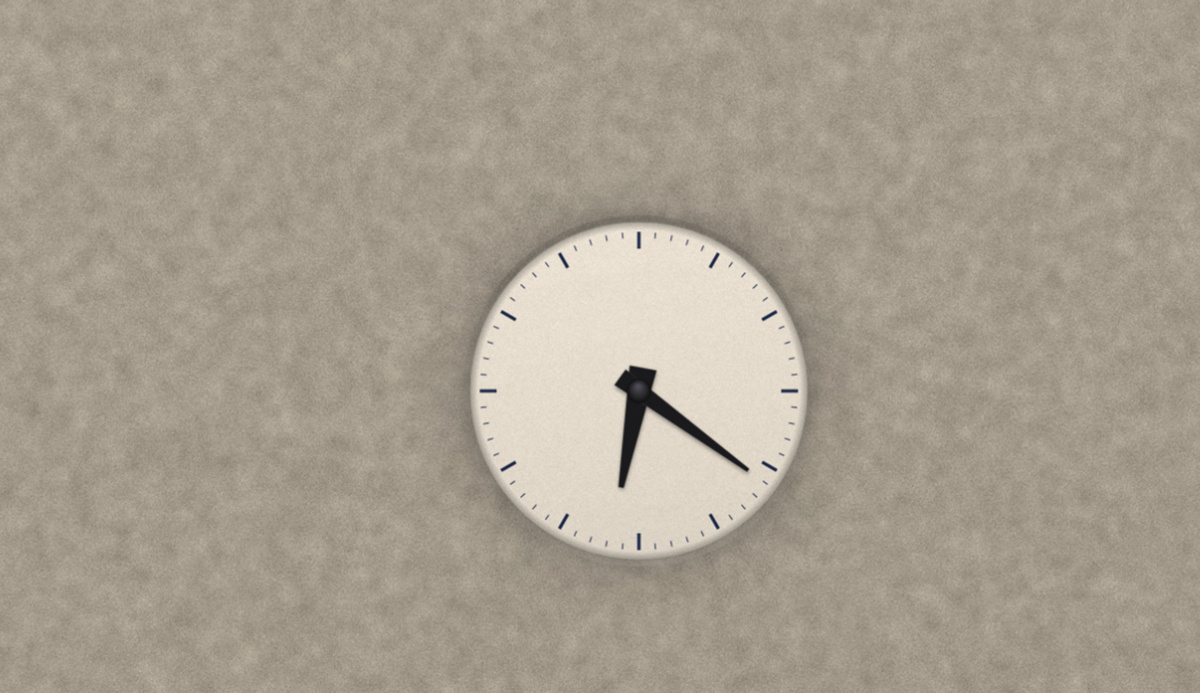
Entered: 6.21
